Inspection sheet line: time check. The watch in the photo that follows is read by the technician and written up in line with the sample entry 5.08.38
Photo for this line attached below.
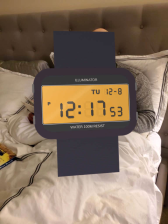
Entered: 12.17.53
